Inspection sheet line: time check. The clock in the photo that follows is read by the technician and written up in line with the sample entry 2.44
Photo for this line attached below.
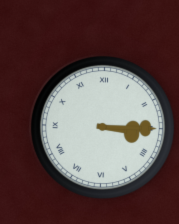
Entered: 3.15
